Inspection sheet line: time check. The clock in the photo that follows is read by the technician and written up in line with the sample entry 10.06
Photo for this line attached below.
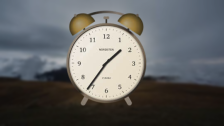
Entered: 1.36
